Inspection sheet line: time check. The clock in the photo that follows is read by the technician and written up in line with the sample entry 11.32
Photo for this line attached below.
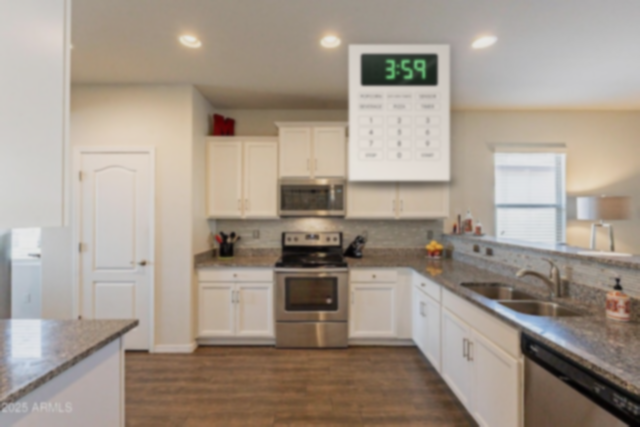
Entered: 3.59
